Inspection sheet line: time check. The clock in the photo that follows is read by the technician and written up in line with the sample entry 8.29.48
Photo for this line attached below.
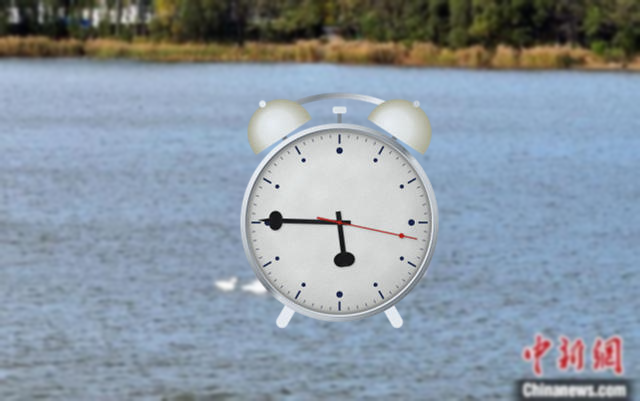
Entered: 5.45.17
